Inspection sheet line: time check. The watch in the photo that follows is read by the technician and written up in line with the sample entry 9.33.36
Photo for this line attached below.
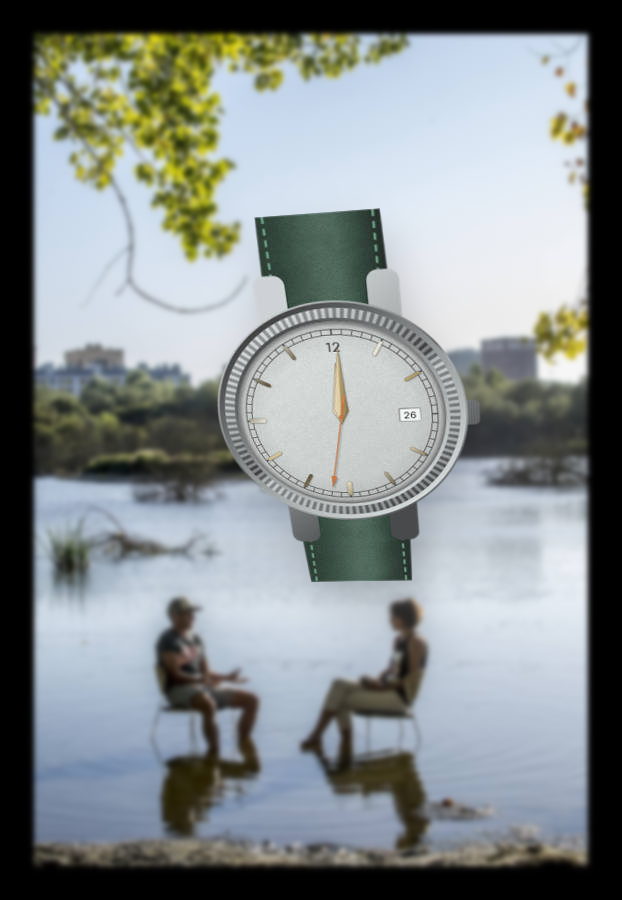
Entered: 12.00.32
